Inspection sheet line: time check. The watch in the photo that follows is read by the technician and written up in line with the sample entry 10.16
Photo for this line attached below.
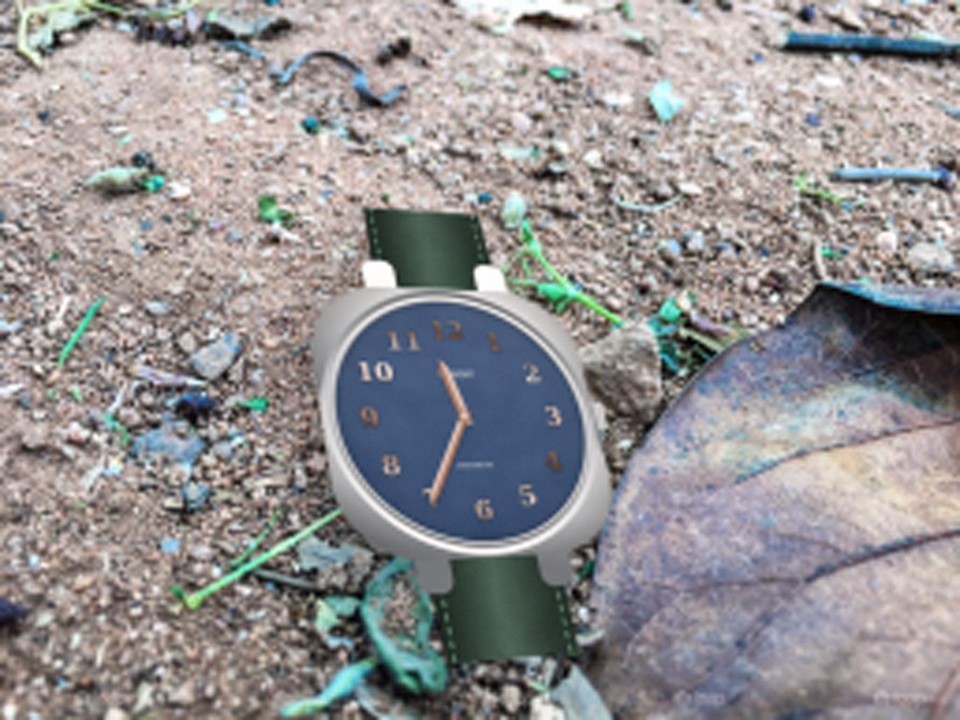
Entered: 11.35
